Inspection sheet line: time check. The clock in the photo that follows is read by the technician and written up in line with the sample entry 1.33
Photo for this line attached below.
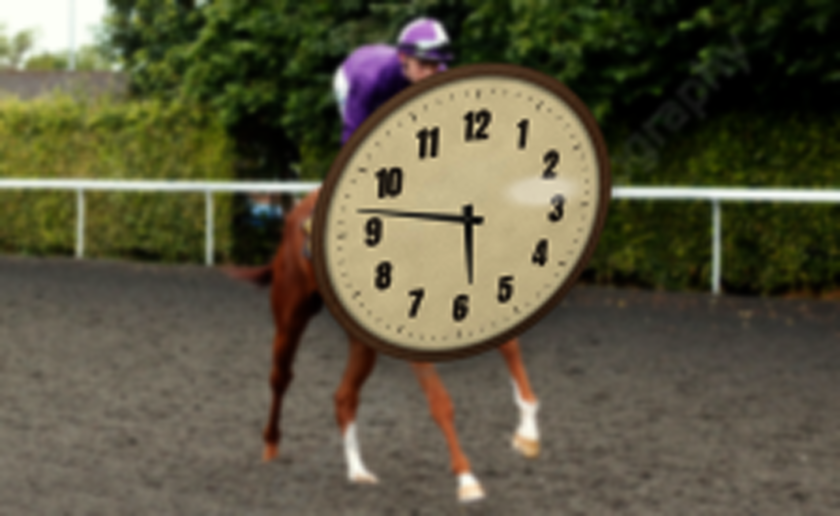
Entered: 5.47
